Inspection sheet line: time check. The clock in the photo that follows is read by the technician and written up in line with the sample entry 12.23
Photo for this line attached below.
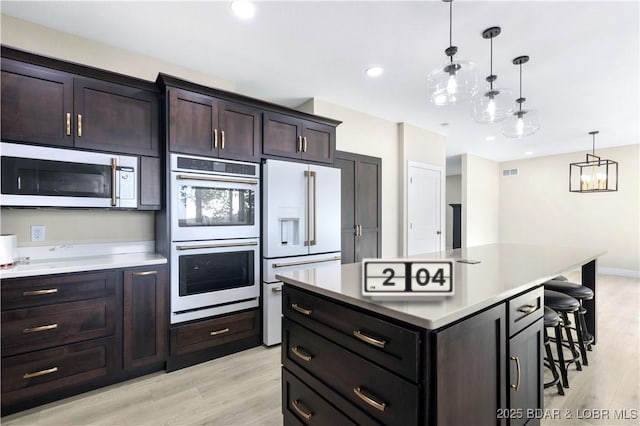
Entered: 2.04
